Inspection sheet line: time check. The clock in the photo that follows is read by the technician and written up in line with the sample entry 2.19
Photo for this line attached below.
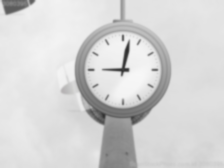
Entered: 9.02
